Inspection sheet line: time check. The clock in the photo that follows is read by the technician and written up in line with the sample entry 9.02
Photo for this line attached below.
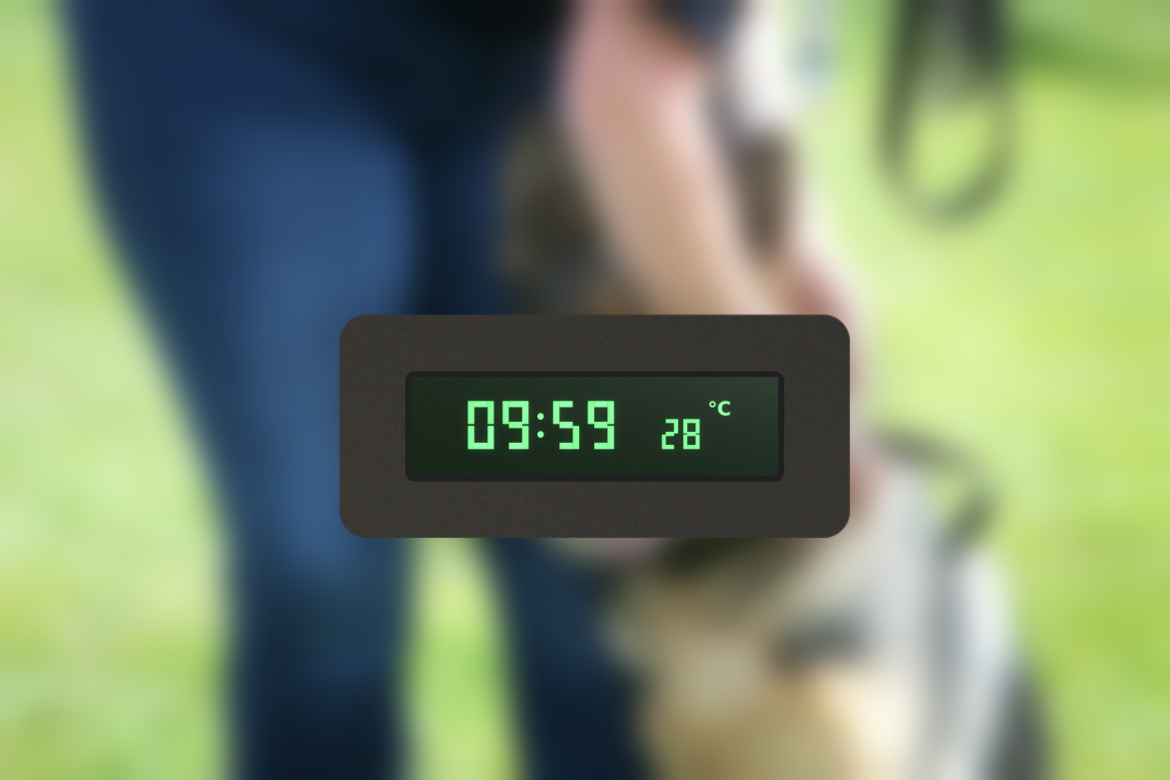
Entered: 9.59
